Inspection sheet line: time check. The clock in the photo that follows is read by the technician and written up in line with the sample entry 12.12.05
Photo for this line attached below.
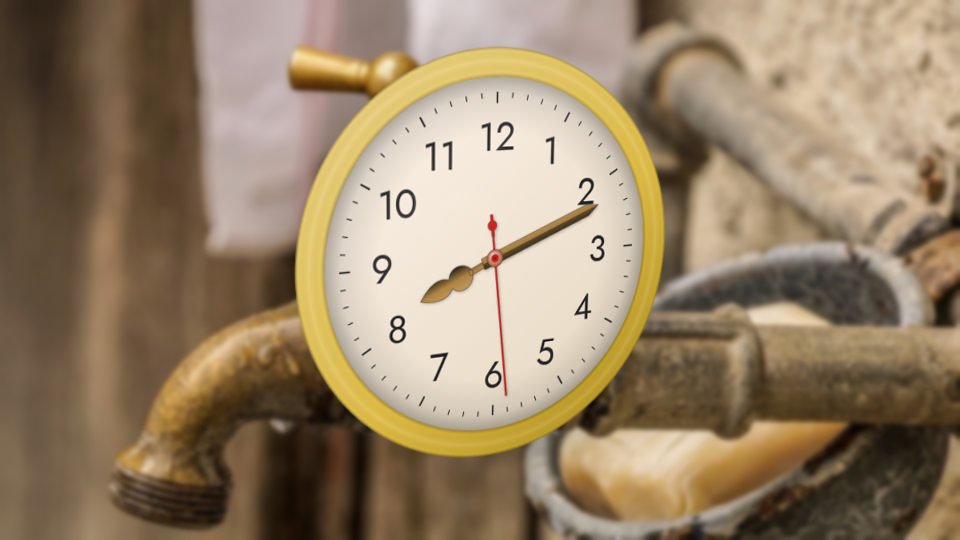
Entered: 8.11.29
